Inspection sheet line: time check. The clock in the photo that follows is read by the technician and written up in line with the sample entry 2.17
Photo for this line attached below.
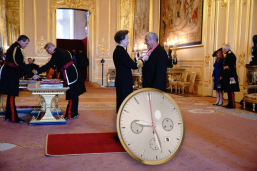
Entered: 9.28
